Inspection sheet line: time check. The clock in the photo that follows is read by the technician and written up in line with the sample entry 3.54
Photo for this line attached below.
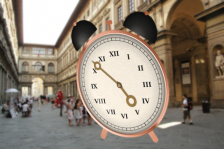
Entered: 4.52
